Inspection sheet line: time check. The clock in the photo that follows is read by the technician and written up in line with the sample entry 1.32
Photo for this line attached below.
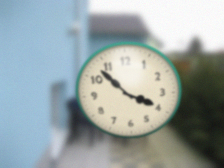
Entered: 3.53
